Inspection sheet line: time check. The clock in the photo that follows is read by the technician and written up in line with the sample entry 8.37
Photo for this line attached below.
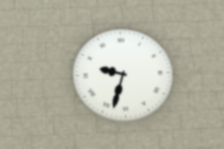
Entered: 9.33
